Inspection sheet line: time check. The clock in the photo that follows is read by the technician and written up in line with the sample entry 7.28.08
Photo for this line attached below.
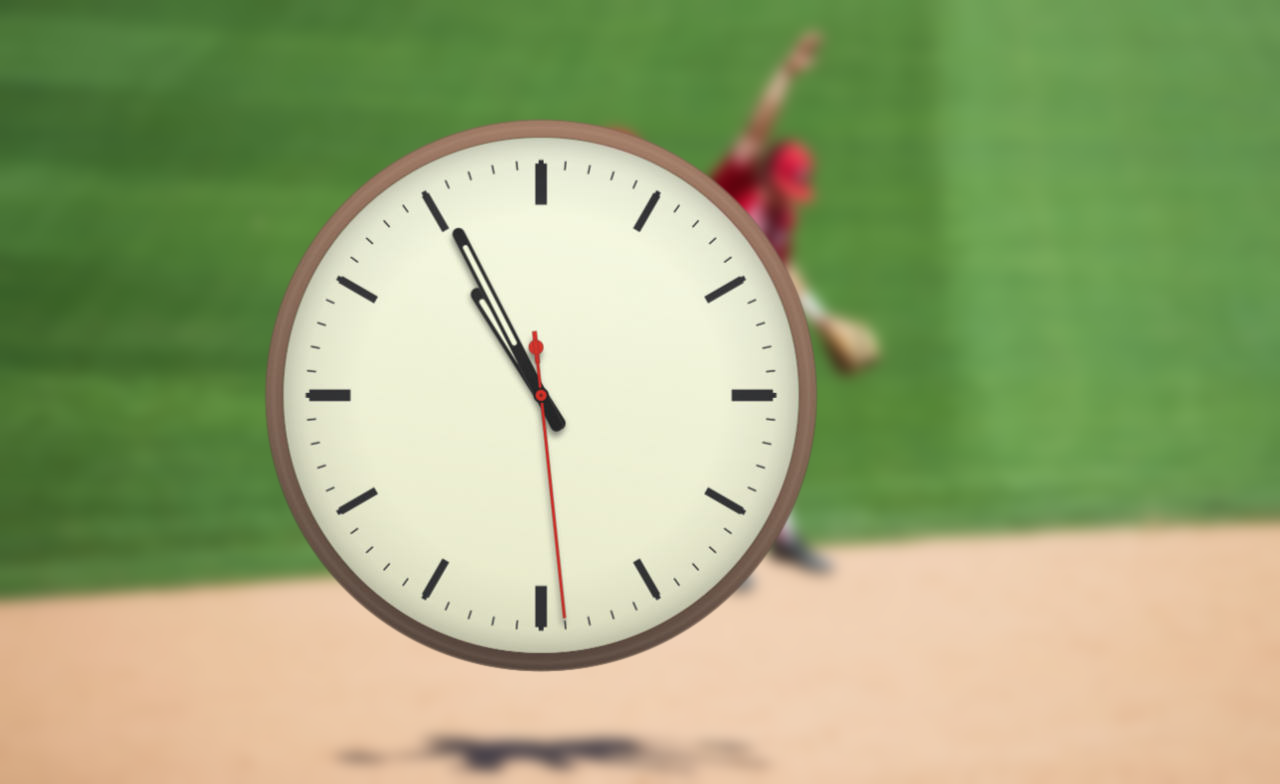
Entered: 10.55.29
